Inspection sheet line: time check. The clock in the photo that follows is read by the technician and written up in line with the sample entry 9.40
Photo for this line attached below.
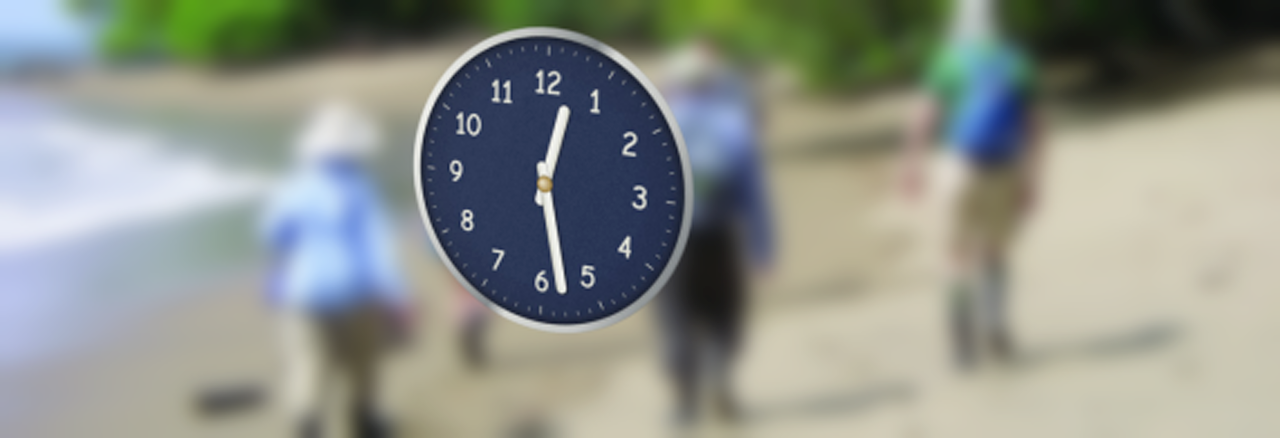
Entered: 12.28
